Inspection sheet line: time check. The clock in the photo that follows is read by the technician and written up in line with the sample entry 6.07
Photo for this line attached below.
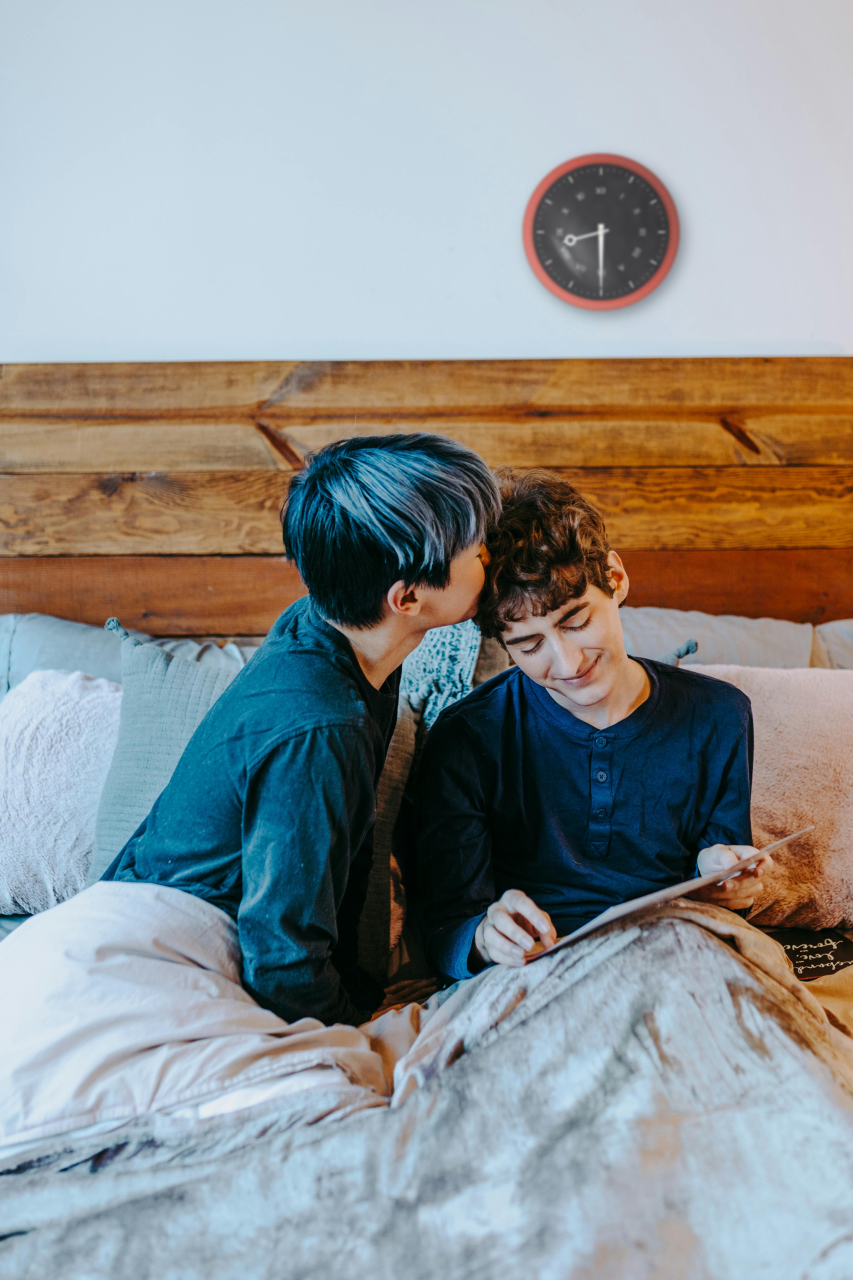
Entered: 8.30
